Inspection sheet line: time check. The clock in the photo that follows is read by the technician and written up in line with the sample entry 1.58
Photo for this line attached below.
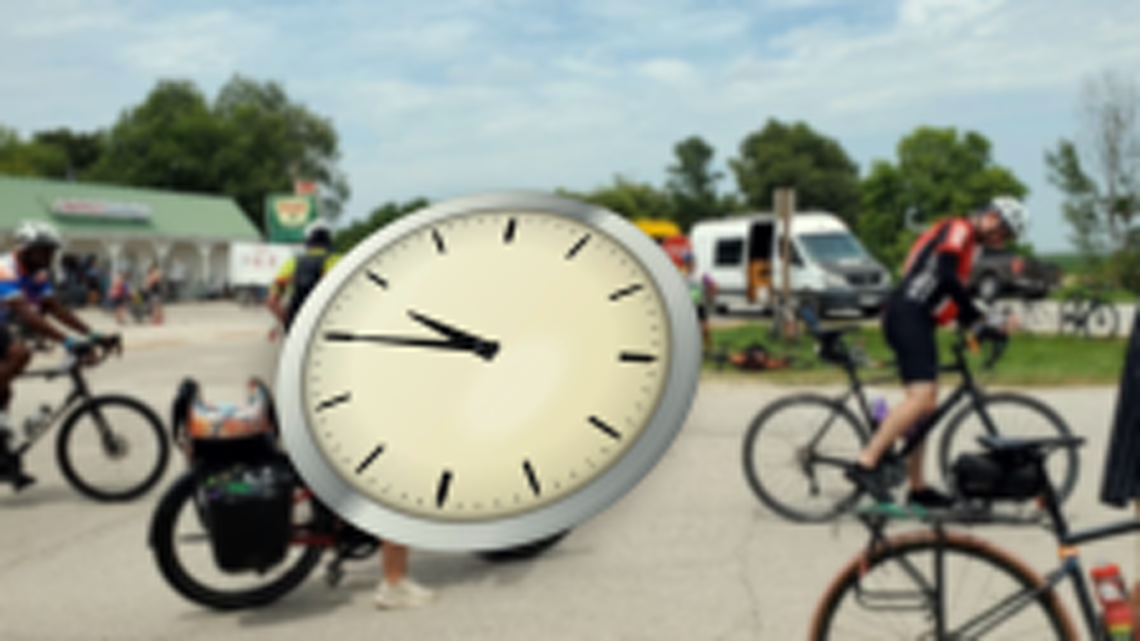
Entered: 9.45
